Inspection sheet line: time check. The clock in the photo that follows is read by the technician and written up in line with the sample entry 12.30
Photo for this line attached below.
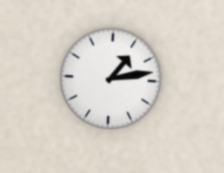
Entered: 1.13
